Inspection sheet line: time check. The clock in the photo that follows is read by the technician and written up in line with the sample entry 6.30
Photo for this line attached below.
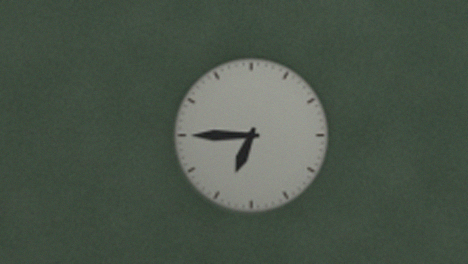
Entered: 6.45
